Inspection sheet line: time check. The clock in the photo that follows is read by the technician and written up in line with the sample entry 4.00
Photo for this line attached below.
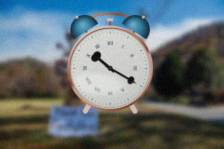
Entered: 10.20
